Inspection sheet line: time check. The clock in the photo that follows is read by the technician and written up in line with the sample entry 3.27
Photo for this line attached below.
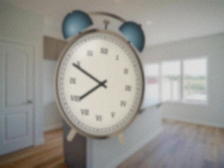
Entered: 7.49
